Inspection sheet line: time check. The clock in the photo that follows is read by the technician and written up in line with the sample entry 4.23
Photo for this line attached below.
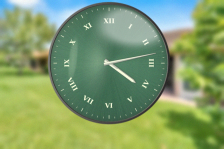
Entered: 4.13
